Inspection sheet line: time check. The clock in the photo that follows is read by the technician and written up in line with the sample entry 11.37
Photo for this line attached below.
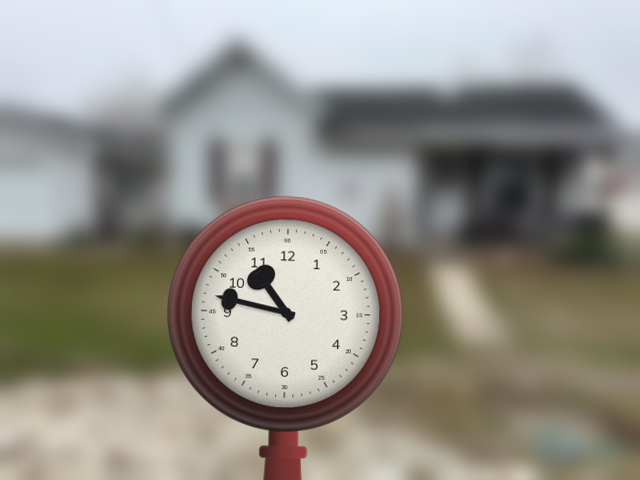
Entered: 10.47
